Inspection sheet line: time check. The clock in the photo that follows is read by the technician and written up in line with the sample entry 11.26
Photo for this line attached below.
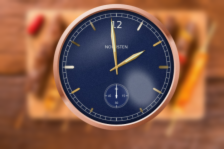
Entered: 1.59
